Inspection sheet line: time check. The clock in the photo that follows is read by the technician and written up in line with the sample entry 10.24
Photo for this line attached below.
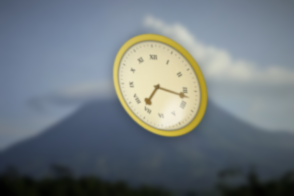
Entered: 7.17
